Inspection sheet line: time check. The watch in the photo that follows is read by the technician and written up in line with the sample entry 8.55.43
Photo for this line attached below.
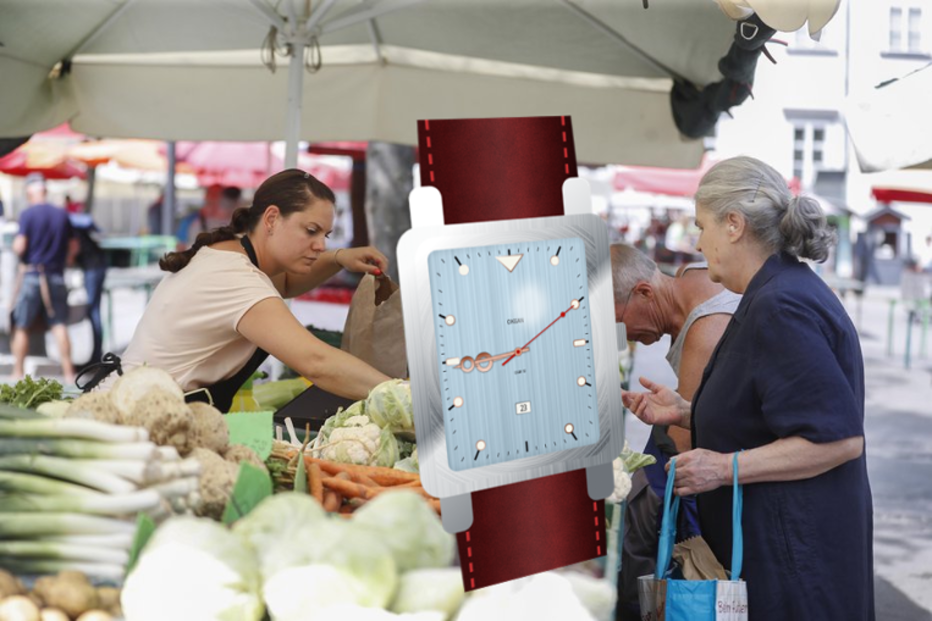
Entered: 8.44.10
